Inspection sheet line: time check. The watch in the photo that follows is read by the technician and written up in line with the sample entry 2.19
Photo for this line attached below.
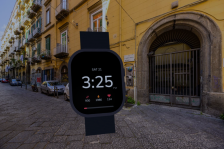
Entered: 3.25
